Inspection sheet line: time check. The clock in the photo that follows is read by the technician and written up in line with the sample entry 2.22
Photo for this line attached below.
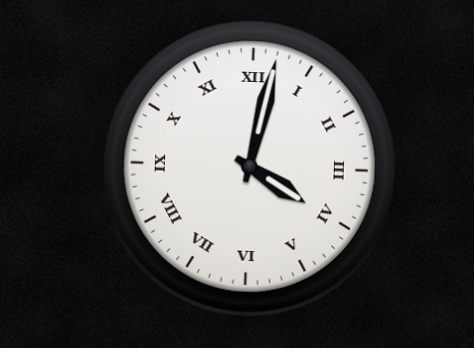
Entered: 4.02
